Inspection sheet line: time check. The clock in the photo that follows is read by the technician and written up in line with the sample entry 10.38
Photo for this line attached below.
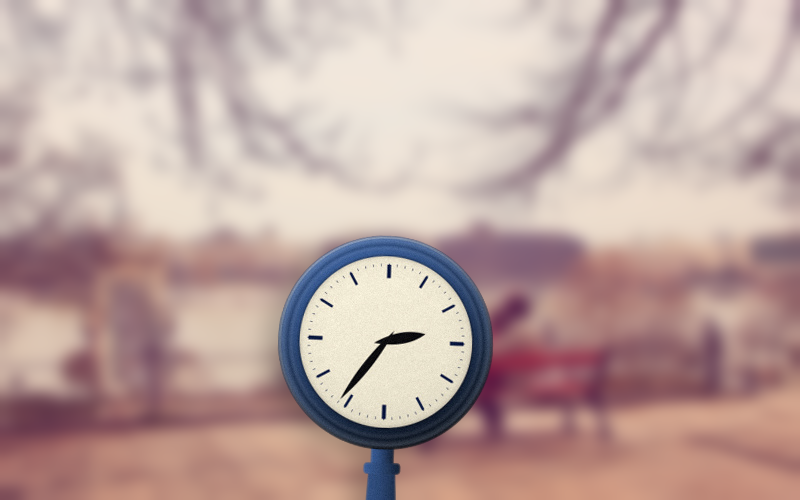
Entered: 2.36
